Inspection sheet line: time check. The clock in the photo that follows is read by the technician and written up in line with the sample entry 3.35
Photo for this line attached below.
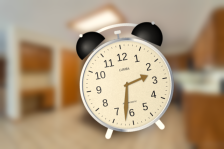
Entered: 2.32
